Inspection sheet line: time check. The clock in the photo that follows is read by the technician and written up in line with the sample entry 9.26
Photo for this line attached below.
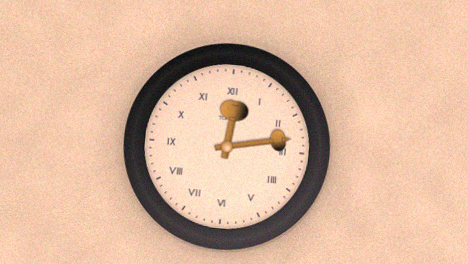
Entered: 12.13
